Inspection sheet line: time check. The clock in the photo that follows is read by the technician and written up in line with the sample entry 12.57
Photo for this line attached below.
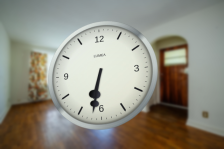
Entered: 6.32
